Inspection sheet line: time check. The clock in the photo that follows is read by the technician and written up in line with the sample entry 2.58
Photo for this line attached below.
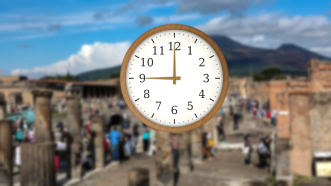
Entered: 9.00
